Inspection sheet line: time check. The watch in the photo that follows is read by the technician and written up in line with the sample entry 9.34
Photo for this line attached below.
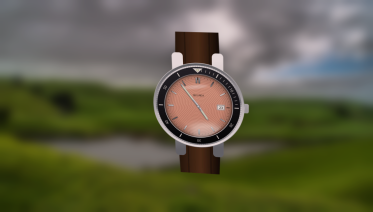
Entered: 4.54
